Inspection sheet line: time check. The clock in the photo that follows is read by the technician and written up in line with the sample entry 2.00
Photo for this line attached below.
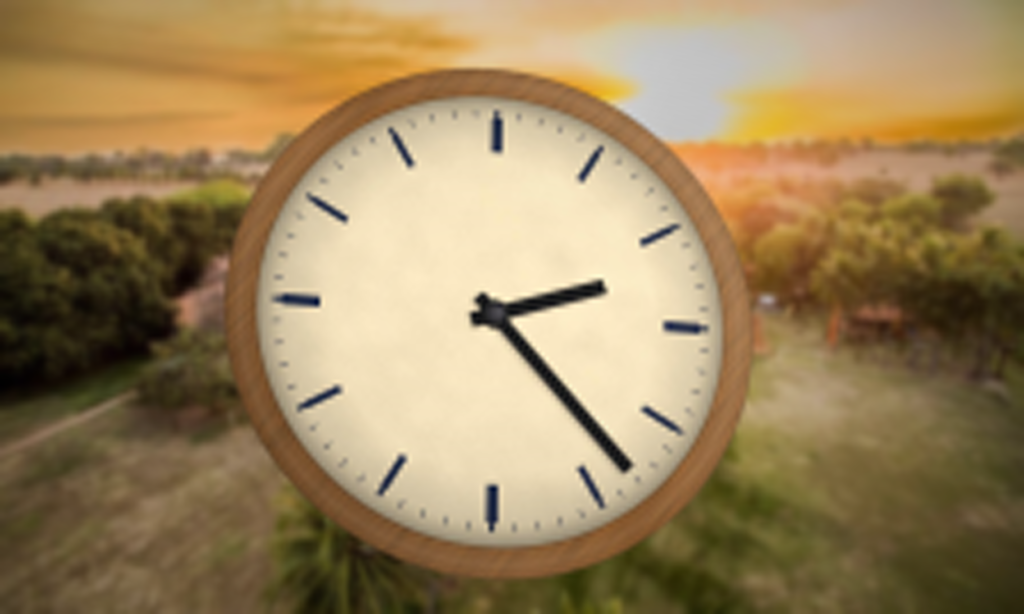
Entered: 2.23
